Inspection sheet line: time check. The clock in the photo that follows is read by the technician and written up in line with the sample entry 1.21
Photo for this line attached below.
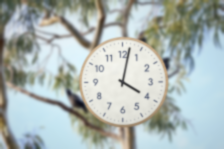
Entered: 4.02
